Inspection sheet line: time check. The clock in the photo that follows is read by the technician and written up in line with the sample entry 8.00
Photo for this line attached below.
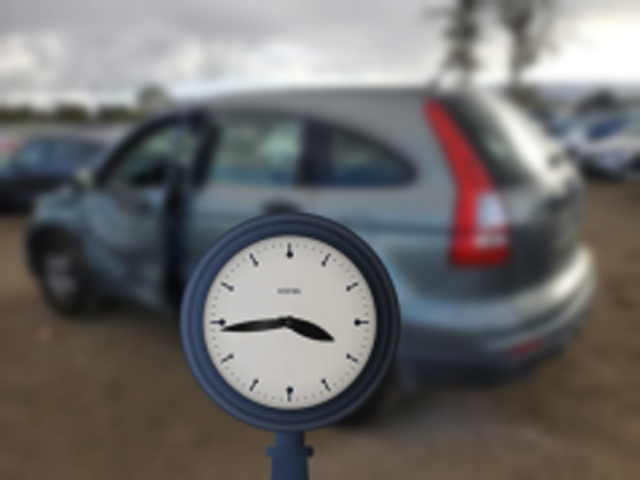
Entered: 3.44
